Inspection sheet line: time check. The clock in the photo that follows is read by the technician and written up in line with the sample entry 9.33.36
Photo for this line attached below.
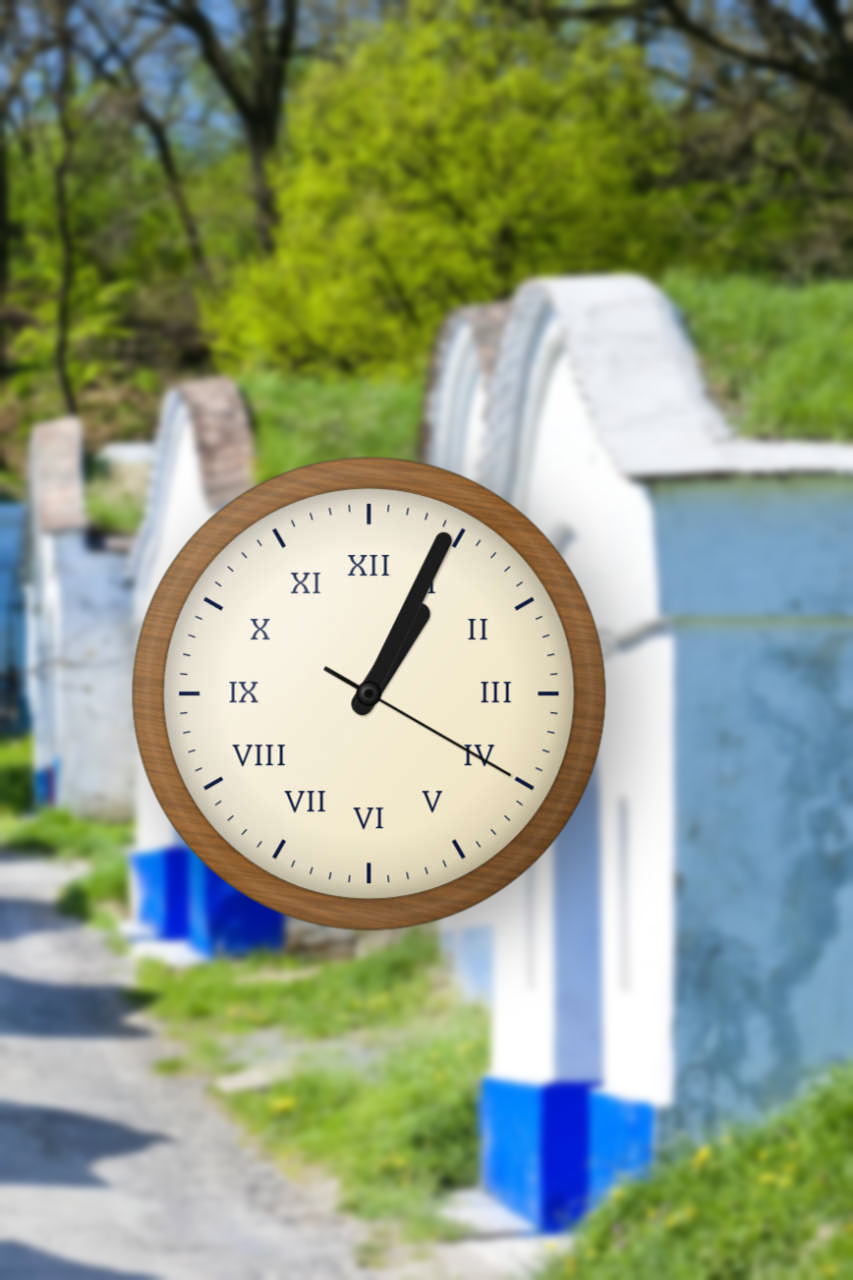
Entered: 1.04.20
